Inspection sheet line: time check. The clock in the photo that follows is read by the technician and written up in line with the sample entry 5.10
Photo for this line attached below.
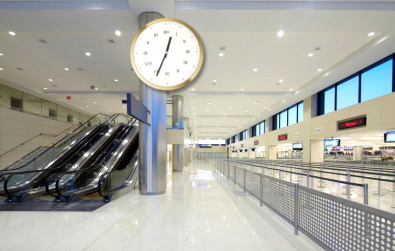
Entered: 12.34
